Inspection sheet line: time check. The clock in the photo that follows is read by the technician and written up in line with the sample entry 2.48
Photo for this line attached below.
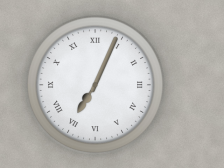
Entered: 7.04
